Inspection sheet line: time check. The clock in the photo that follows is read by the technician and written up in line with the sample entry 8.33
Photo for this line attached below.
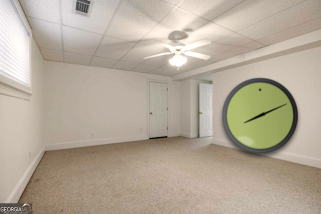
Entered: 8.11
